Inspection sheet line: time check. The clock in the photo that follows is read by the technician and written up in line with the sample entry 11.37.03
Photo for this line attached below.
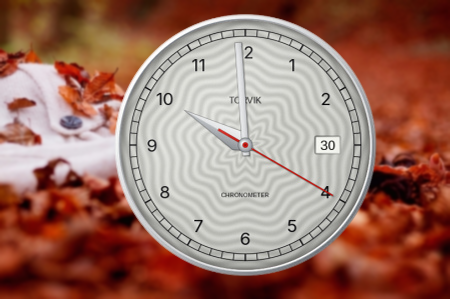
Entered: 9.59.20
